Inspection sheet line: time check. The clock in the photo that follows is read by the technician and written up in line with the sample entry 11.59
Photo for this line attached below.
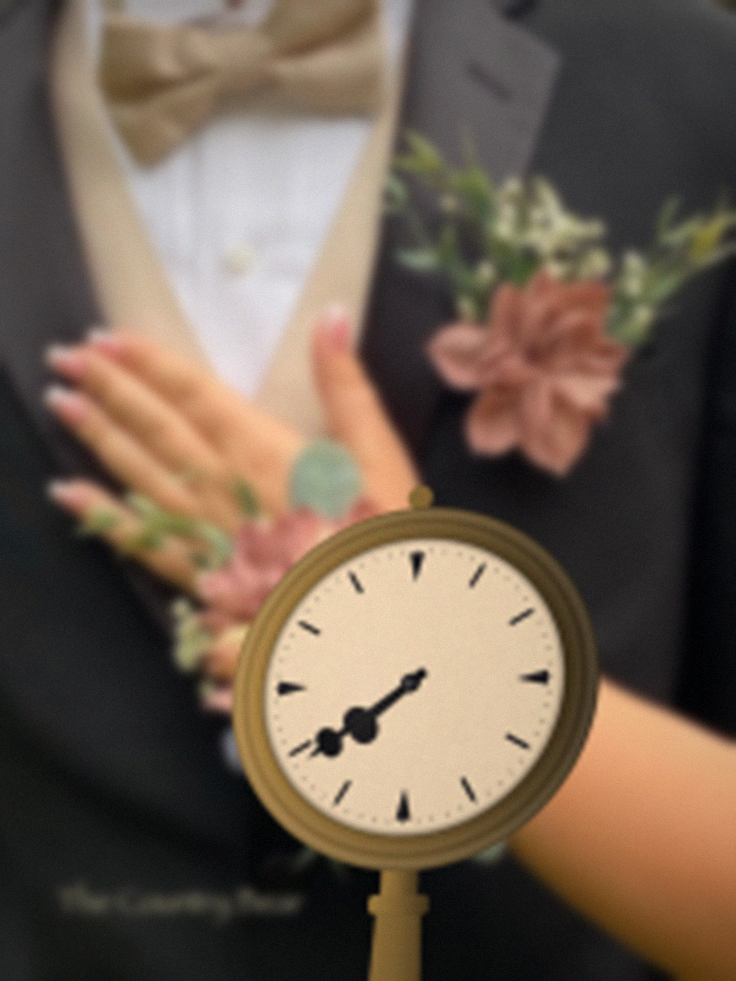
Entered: 7.39
